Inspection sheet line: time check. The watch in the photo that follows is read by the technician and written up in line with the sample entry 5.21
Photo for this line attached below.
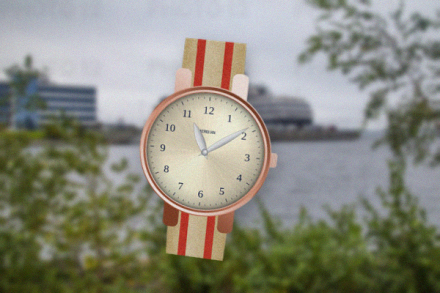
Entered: 11.09
